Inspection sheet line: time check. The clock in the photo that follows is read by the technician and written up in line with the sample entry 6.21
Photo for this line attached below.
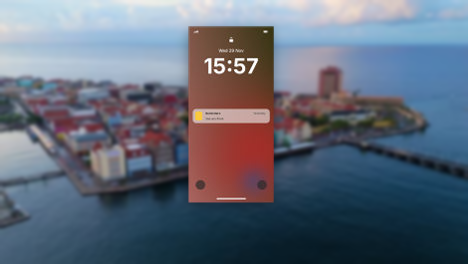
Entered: 15.57
